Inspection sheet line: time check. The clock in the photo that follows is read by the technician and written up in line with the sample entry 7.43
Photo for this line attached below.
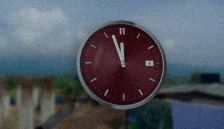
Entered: 11.57
